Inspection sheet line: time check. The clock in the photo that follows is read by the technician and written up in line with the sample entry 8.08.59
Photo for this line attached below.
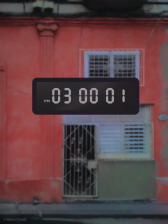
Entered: 3.00.01
